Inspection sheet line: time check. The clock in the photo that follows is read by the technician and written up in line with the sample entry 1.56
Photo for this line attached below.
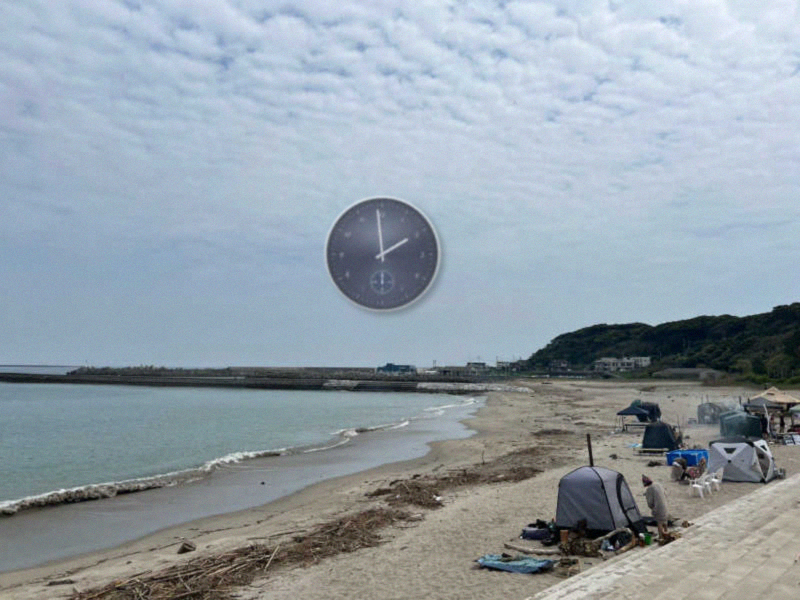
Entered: 1.59
